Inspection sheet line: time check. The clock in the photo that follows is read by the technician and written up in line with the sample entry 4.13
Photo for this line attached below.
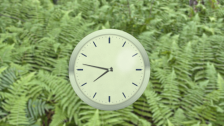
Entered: 7.47
